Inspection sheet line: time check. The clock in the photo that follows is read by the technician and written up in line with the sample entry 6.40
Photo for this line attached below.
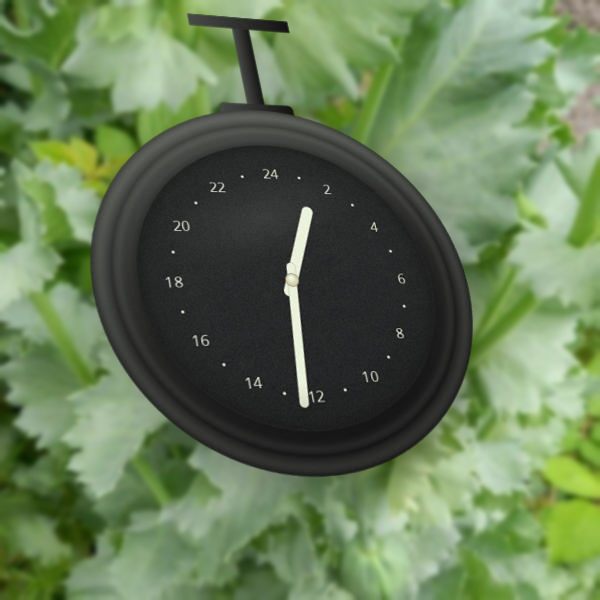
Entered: 1.31
